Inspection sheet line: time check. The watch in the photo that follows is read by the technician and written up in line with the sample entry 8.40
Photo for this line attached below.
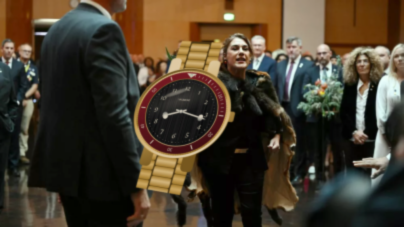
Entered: 8.17
